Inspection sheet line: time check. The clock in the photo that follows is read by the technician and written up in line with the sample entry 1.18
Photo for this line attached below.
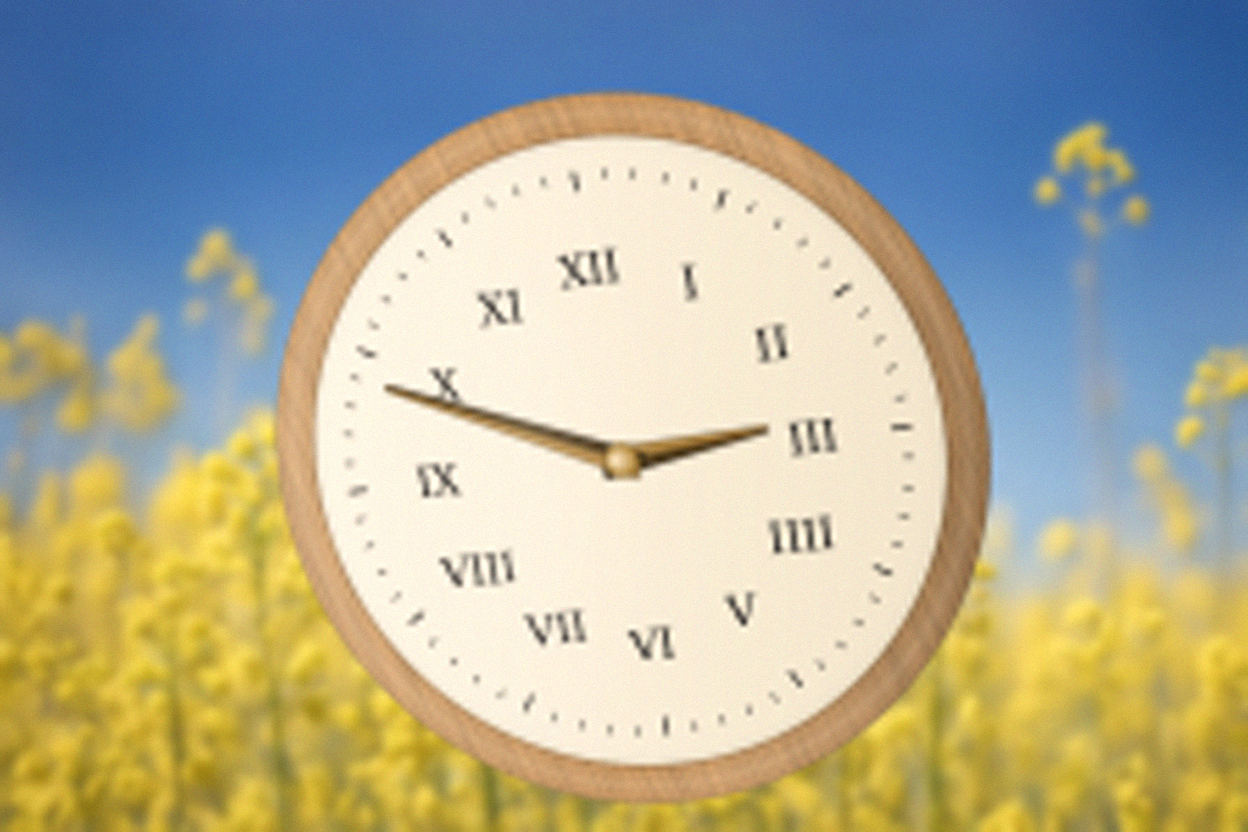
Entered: 2.49
